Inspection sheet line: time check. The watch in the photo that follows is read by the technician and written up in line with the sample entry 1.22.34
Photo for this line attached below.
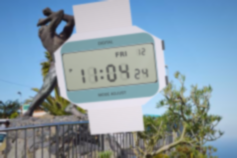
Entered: 11.04.24
